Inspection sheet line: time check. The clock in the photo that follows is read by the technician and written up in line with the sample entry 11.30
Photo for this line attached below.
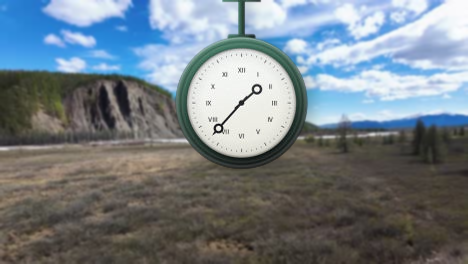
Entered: 1.37
